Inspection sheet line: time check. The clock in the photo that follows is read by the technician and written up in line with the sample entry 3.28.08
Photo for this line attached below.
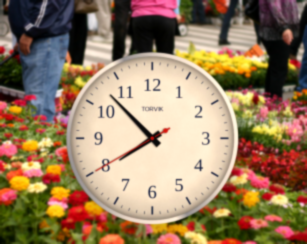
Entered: 7.52.40
